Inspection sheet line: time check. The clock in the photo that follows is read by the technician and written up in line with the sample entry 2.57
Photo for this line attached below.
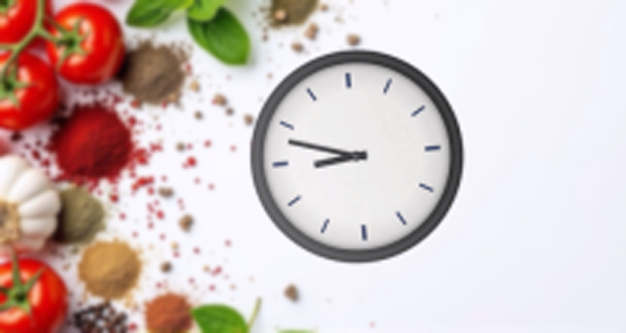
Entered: 8.48
